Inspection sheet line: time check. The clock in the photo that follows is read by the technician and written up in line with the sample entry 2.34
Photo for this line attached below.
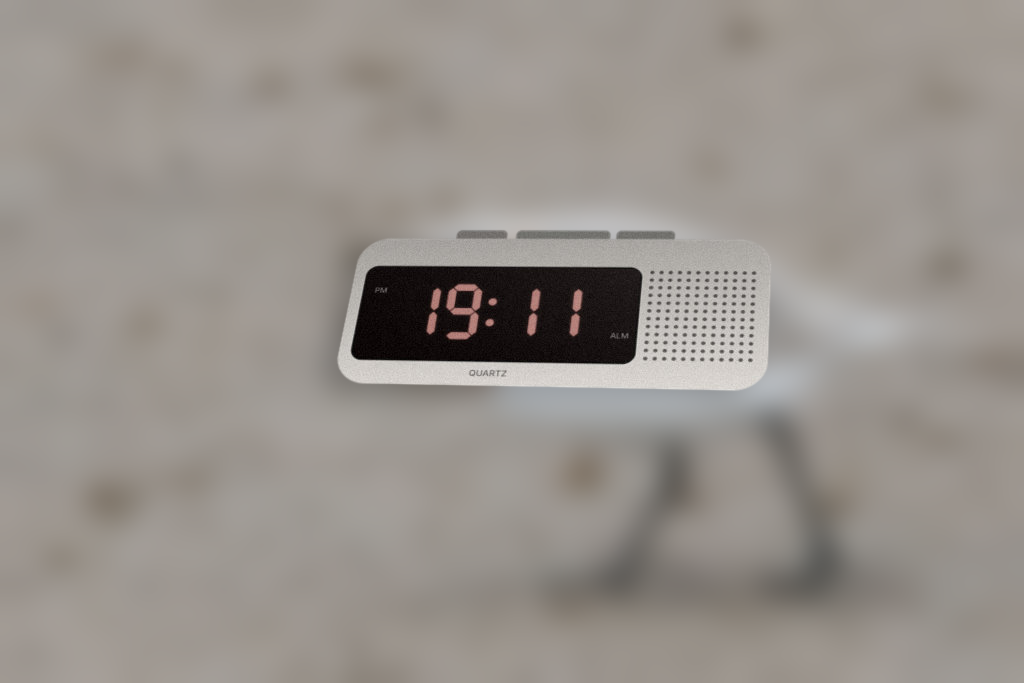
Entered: 19.11
